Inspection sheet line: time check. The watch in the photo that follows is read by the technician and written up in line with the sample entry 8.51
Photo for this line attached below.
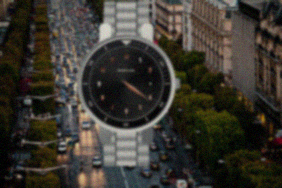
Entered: 4.21
